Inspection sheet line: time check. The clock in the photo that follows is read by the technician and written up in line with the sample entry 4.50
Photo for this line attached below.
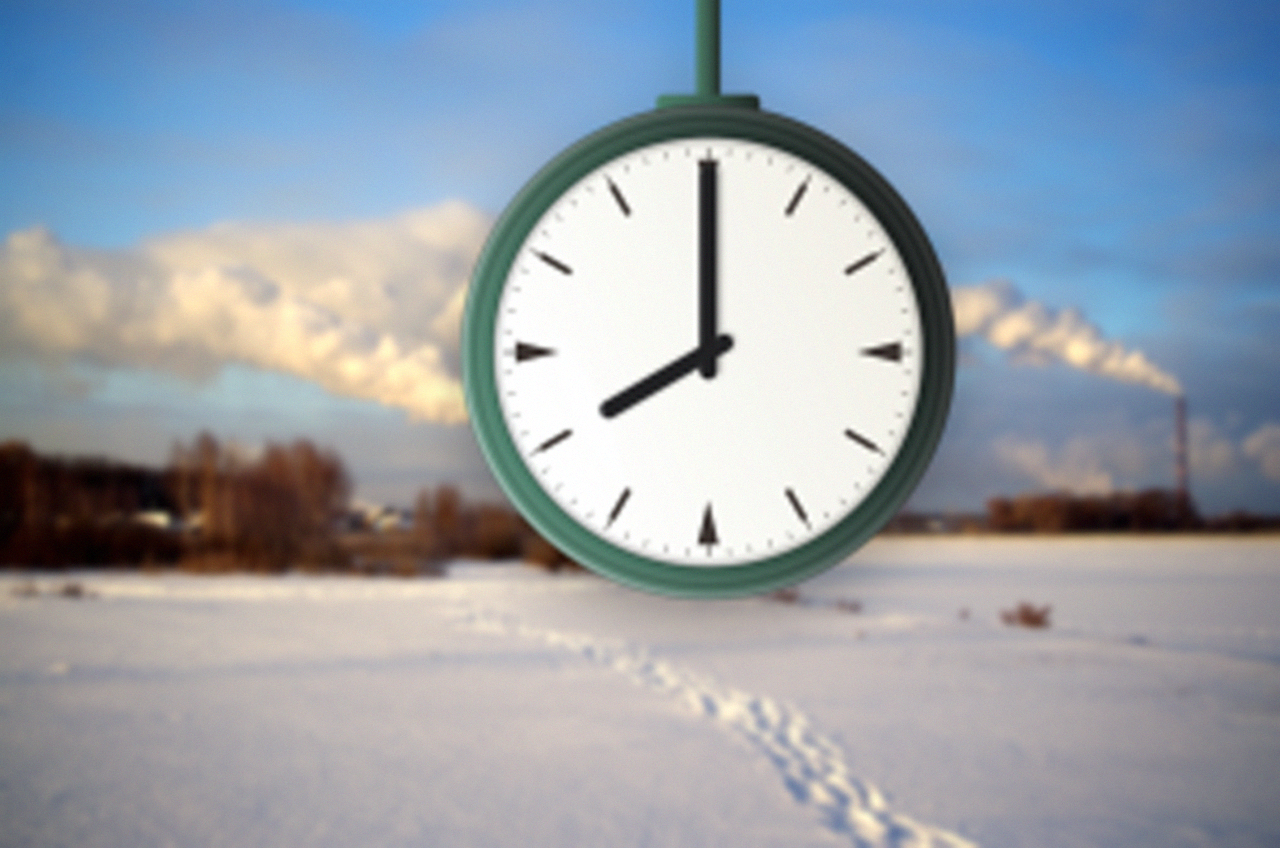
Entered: 8.00
